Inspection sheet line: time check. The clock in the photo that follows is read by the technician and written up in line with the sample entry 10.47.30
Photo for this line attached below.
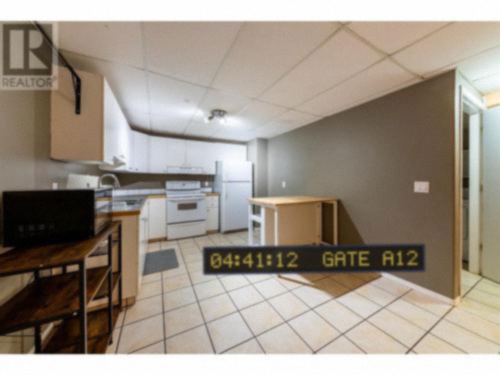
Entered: 4.41.12
